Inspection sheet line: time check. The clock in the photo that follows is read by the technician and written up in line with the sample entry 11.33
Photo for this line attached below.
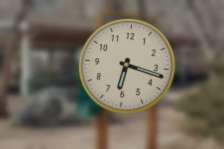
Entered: 6.17
